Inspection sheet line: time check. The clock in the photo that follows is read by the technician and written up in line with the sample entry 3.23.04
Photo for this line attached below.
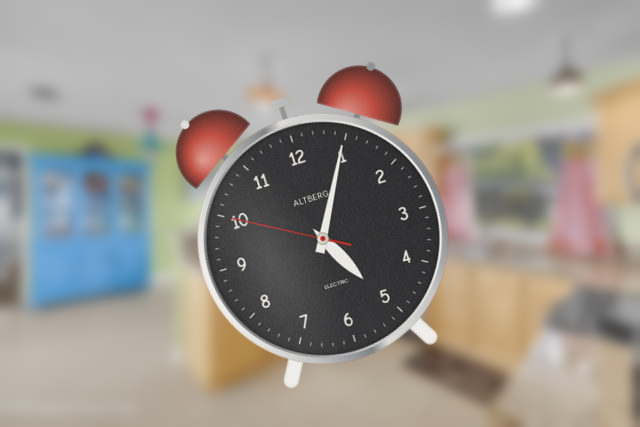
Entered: 5.04.50
